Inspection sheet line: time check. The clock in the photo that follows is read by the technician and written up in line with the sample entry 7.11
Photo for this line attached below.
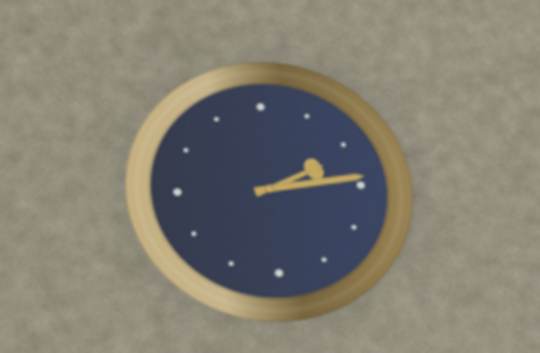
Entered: 2.14
